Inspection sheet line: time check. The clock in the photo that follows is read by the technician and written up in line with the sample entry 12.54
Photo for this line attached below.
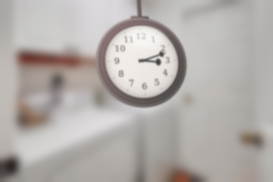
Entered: 3.12
